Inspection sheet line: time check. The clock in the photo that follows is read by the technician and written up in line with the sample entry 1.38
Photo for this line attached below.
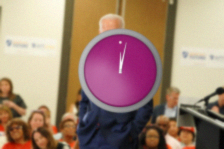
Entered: 12.02
